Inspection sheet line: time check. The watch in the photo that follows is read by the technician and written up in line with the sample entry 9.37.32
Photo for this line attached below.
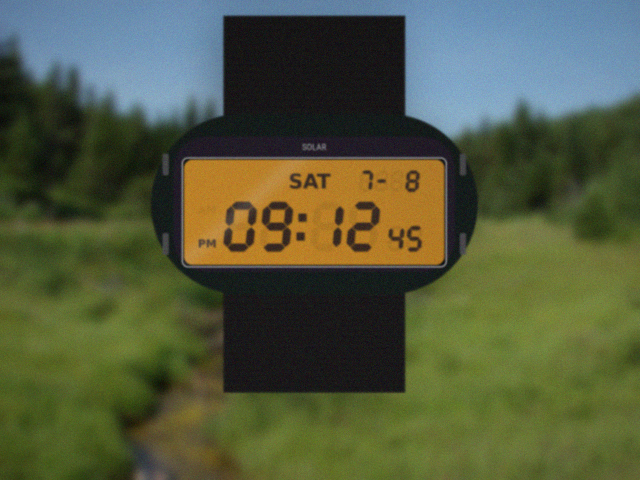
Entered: 9.12.45
